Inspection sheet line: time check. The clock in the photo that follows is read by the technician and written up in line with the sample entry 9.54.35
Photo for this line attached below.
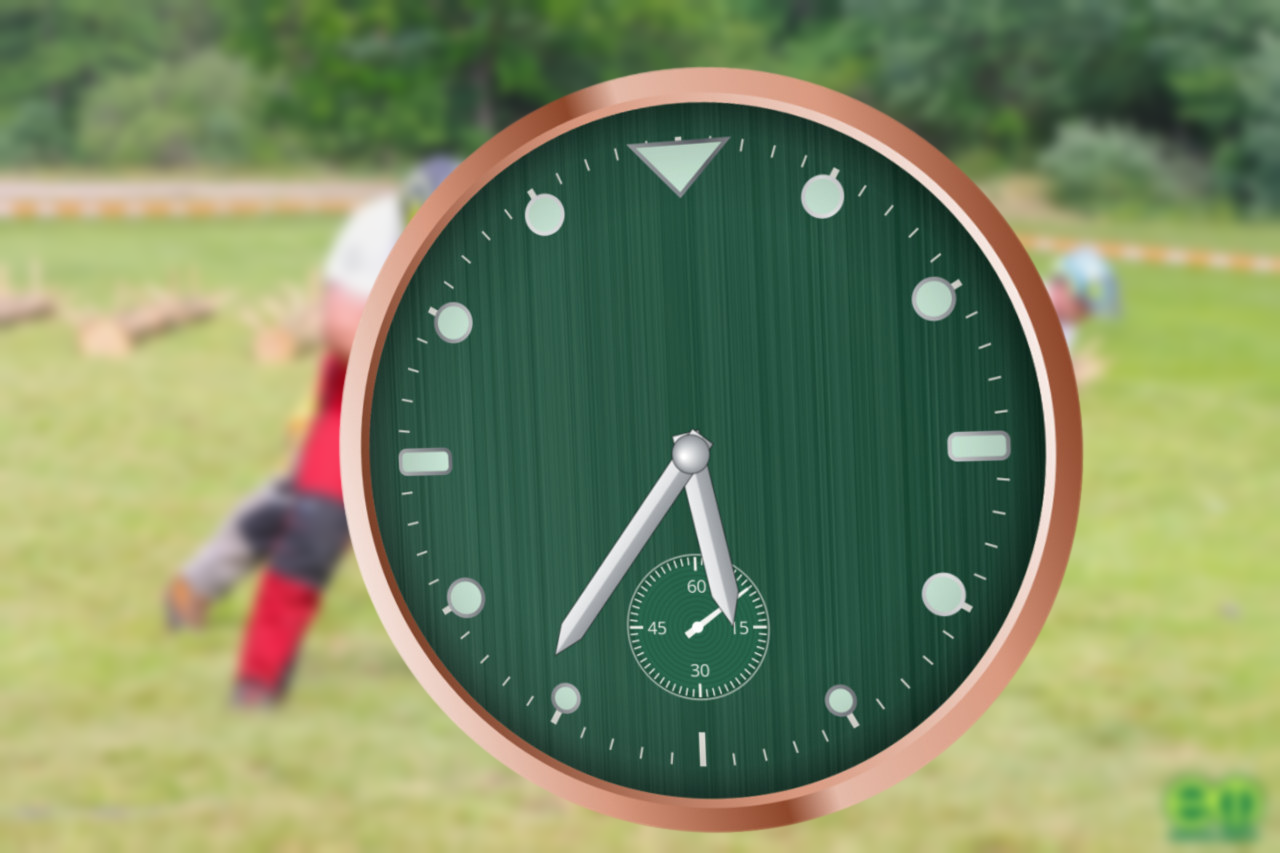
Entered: 5.36.09
